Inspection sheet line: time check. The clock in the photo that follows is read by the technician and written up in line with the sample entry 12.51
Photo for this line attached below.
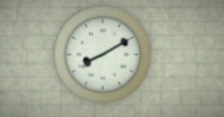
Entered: 8.10
